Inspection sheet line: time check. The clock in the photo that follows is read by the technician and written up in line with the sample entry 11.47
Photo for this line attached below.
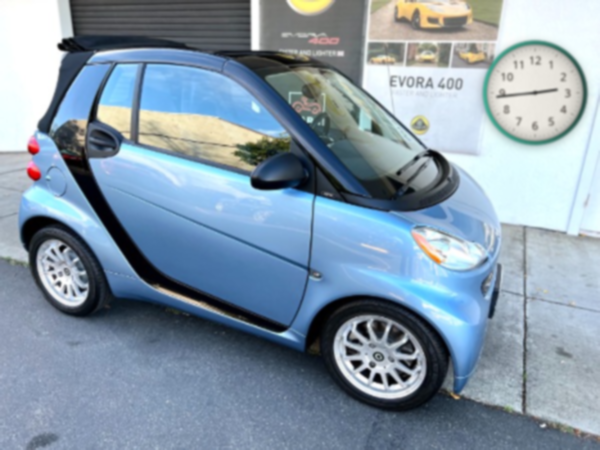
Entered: 2.44
